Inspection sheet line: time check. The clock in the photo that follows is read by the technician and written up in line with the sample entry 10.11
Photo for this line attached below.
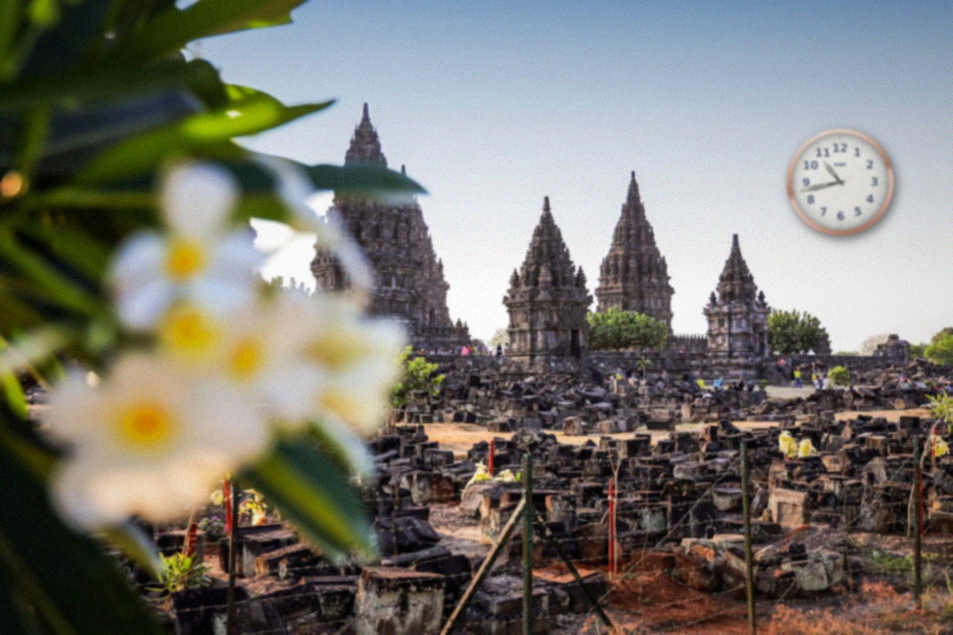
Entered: 10.43
